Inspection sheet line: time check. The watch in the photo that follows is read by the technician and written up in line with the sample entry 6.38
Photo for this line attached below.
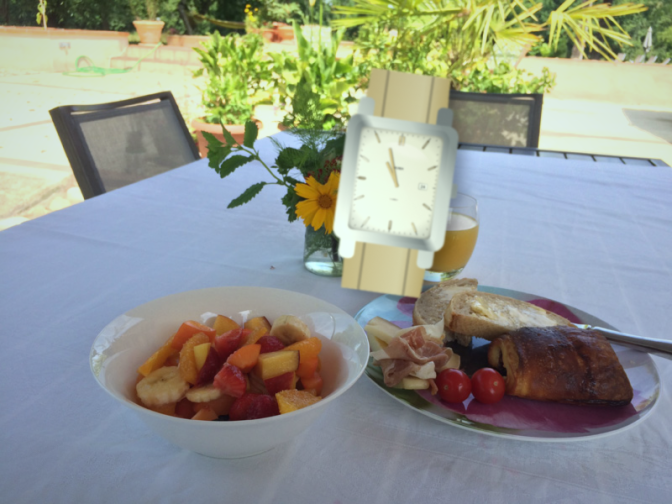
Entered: 10.57
